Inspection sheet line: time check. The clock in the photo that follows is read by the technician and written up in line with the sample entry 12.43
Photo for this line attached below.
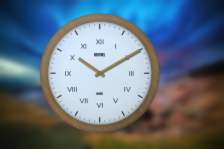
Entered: 10.10
